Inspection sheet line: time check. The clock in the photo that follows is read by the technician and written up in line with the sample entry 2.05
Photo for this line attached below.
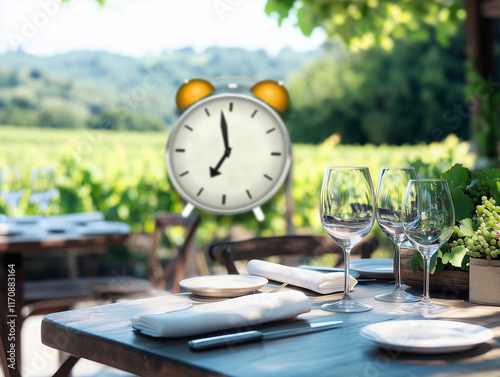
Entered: 6.58
